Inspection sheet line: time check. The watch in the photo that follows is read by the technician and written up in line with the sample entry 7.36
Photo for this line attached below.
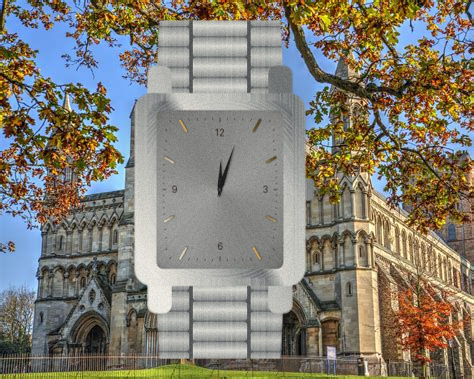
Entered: 12.03
